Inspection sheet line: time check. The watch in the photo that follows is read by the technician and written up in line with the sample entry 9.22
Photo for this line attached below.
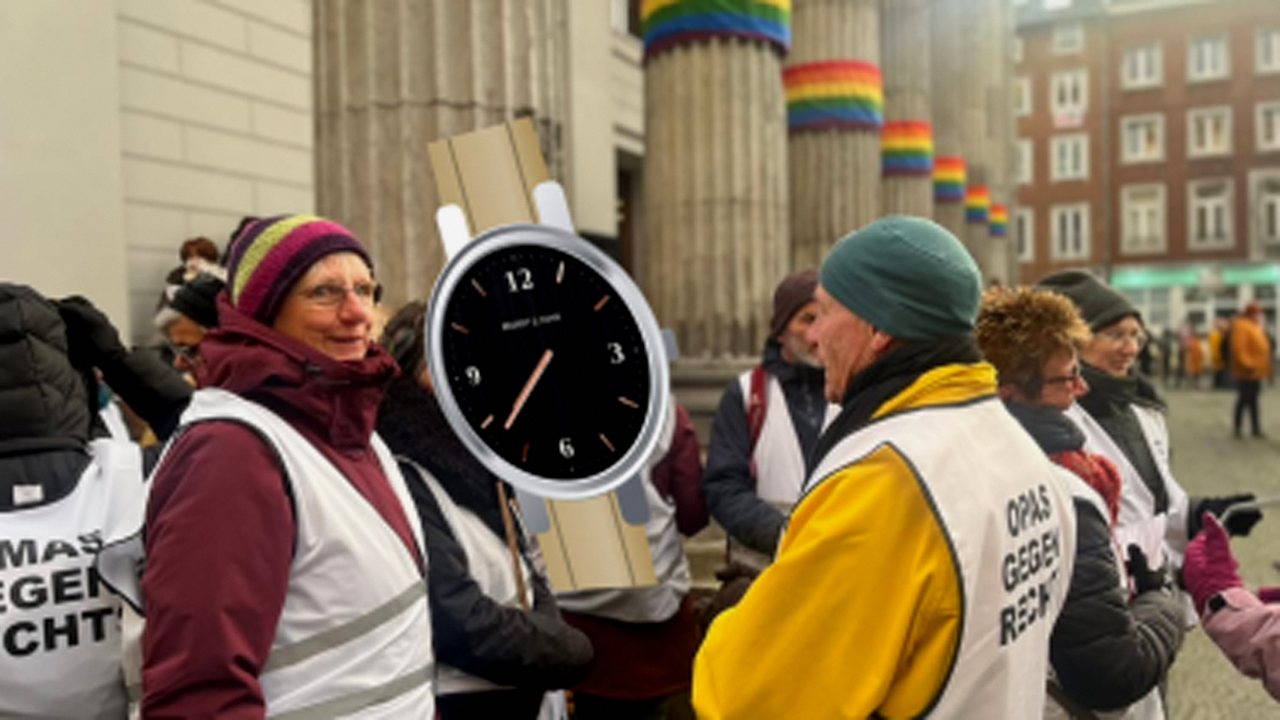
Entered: 7.38
